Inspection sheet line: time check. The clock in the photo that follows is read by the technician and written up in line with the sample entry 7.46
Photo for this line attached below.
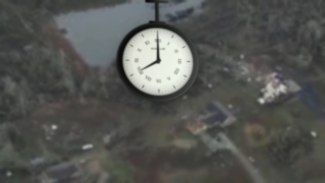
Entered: 8.00
